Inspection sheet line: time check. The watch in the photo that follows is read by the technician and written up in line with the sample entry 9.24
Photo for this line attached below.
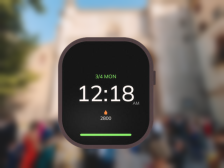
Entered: 12.18
